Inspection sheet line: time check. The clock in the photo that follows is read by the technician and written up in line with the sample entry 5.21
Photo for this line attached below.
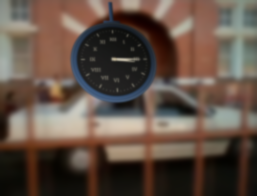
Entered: 3.15
